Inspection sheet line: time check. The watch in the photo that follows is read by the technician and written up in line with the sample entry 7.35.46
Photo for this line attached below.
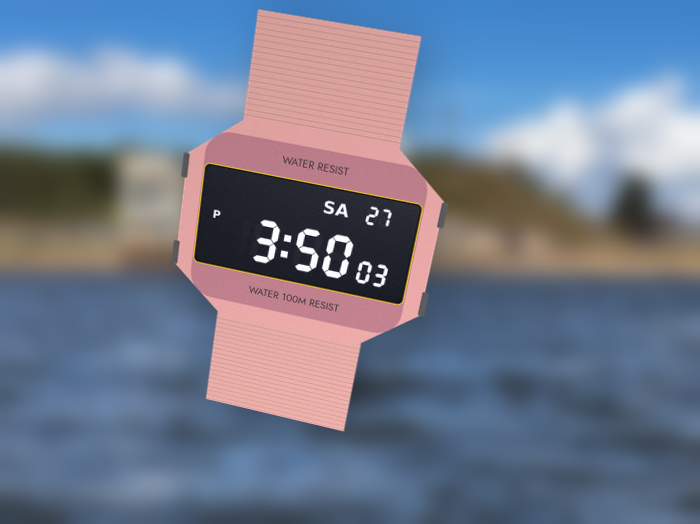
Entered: 3.50.03
